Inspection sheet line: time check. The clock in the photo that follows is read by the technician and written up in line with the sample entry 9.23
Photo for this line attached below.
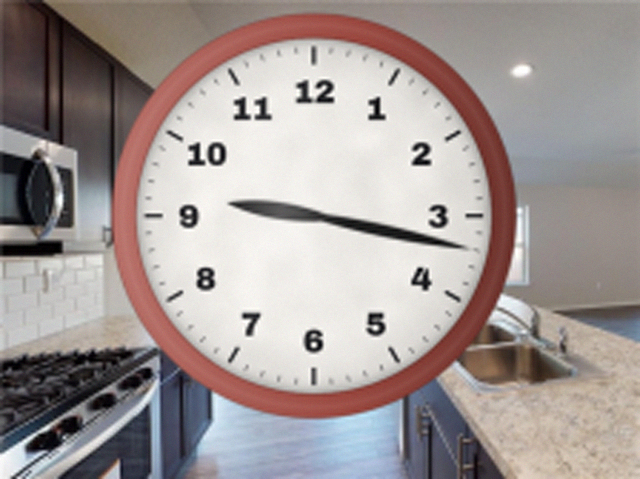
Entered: 9.17
